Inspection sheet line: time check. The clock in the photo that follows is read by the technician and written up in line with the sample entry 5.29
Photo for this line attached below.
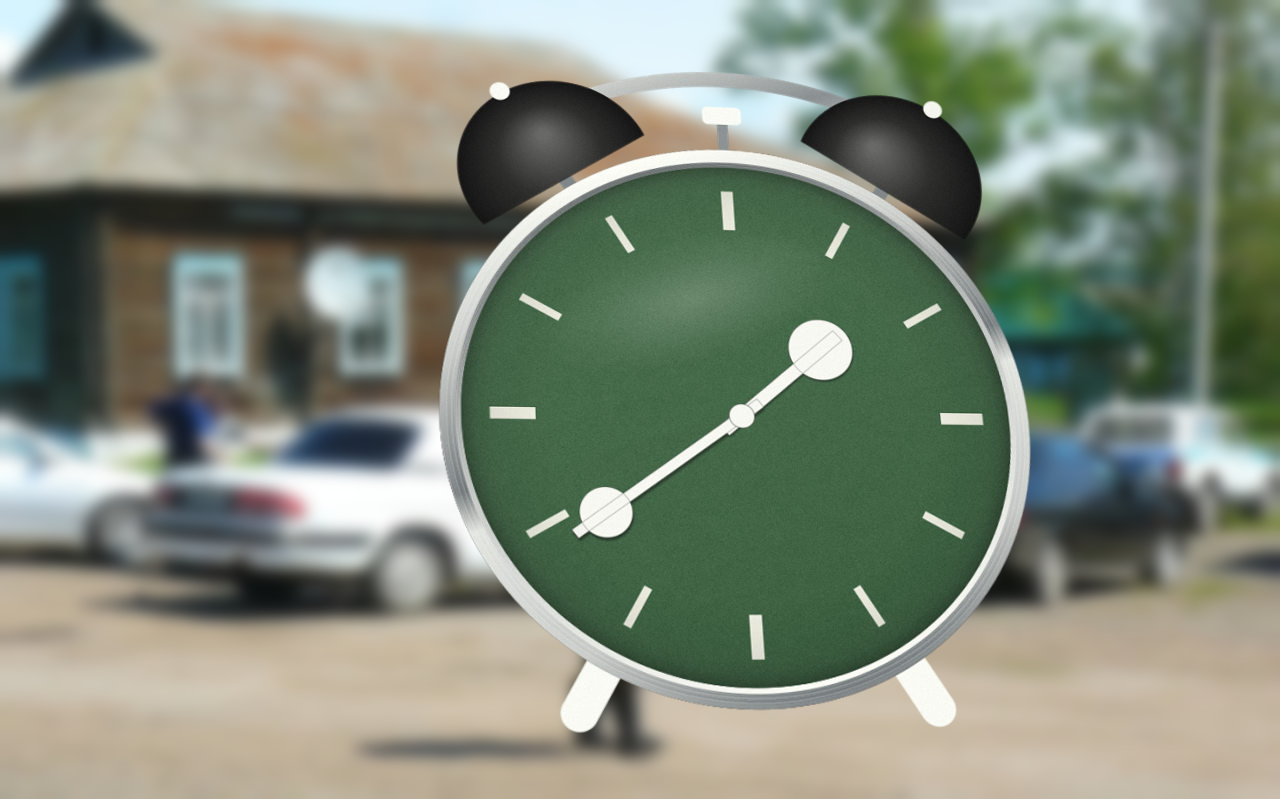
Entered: 1.39
